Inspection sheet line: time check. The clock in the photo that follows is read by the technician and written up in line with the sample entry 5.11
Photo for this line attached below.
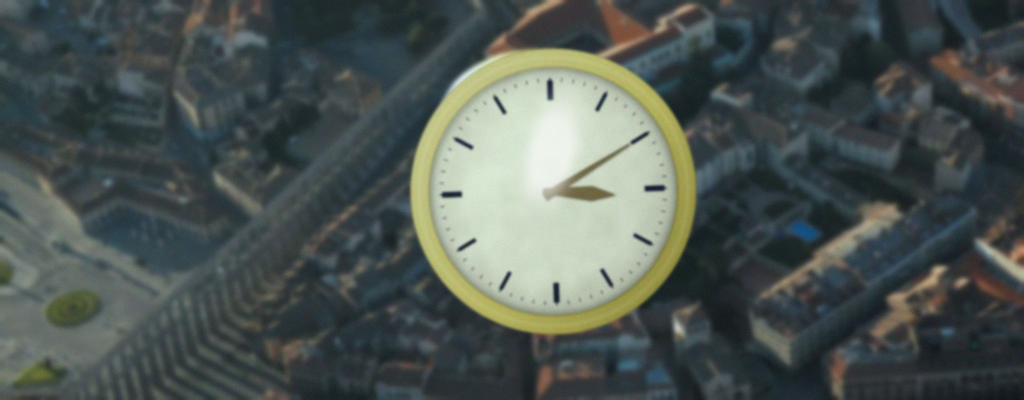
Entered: 3.10
